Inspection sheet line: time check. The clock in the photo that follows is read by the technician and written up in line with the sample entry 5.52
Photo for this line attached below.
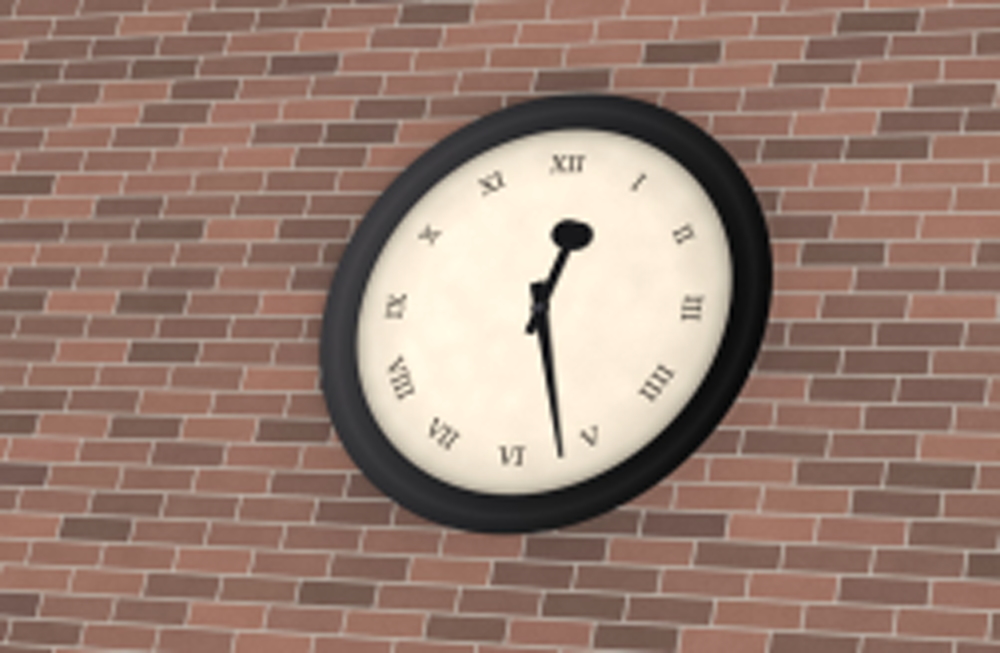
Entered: 12.27
